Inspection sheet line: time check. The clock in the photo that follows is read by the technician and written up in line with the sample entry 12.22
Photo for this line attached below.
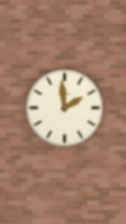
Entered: 1.59
